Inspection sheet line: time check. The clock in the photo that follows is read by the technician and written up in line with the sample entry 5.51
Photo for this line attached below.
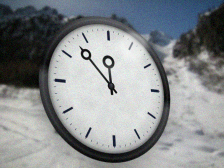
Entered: 11.53
